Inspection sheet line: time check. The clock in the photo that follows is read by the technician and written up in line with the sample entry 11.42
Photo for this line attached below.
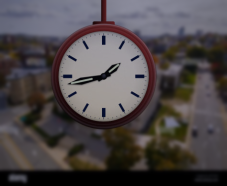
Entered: 1.43
